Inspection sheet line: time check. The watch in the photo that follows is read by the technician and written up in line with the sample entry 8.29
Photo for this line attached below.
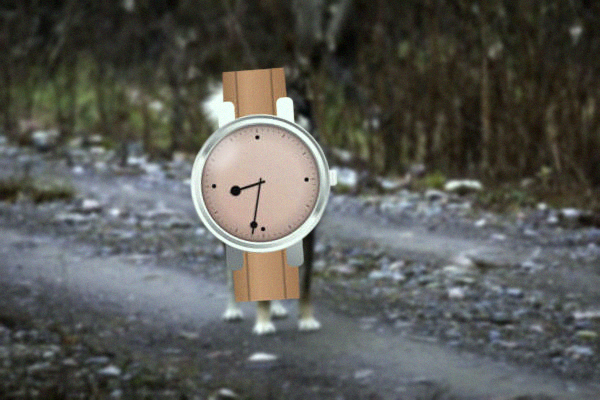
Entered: 8.32
